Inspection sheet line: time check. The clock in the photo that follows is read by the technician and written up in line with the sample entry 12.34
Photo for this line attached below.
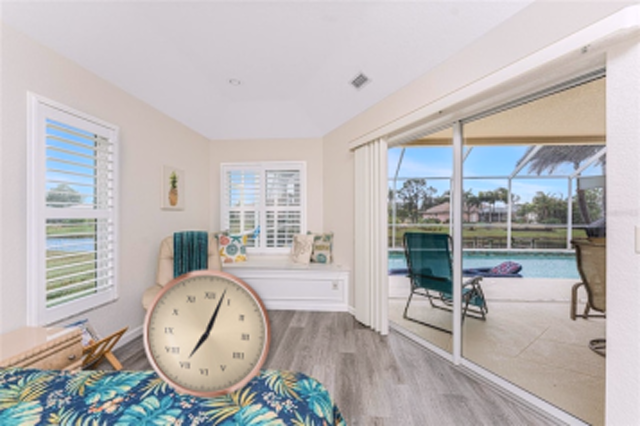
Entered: 7.03
